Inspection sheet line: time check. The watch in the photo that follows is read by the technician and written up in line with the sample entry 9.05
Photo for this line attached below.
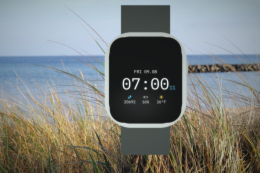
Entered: 7.00
